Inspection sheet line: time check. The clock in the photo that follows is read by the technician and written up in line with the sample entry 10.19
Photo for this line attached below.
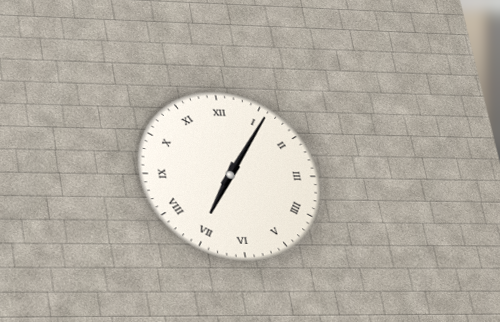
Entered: 7.06
